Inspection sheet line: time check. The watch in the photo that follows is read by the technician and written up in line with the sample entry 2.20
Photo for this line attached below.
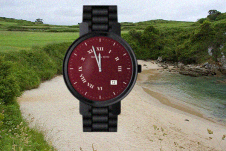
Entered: 11.57
